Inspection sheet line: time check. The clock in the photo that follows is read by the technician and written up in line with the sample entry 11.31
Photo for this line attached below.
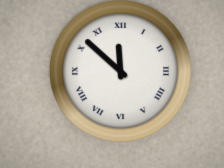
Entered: 11.52
